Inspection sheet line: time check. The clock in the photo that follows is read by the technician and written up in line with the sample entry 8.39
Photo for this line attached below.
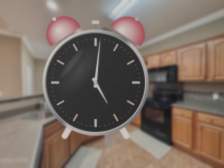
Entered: 5.01
